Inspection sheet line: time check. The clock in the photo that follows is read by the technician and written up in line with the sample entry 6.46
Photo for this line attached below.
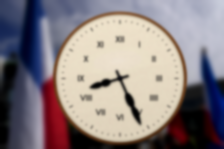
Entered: 8.26
